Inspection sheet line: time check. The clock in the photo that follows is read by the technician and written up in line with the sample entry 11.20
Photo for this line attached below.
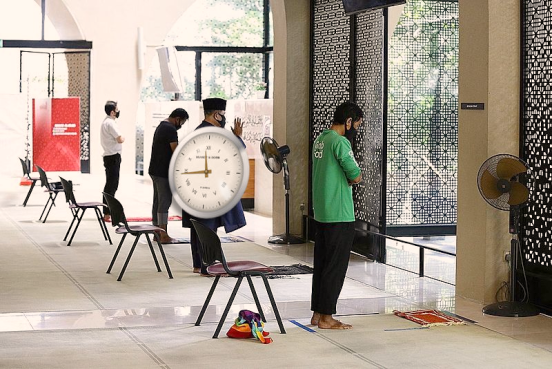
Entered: 11.44
